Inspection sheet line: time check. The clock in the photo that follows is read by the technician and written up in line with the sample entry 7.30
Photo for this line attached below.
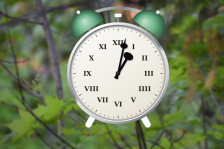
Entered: 1.02
